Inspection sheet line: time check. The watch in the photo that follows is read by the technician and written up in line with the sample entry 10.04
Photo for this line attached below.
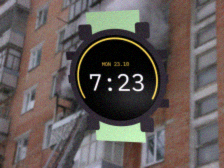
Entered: 7.23
